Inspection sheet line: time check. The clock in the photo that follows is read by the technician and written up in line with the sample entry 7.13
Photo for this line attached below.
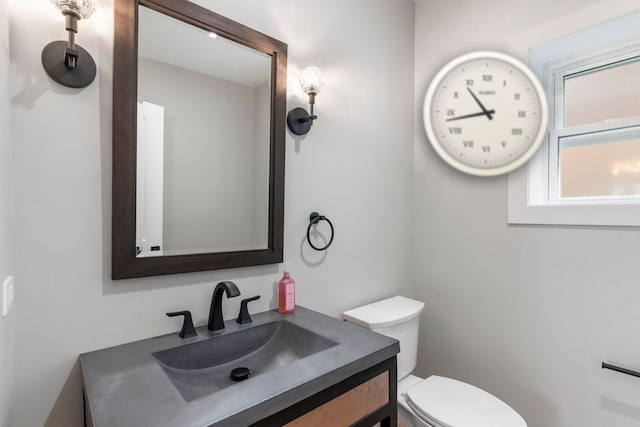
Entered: 10.43
